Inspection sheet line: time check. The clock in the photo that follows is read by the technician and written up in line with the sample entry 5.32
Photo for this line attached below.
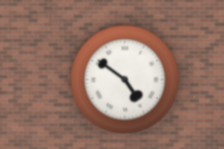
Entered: 4.51
